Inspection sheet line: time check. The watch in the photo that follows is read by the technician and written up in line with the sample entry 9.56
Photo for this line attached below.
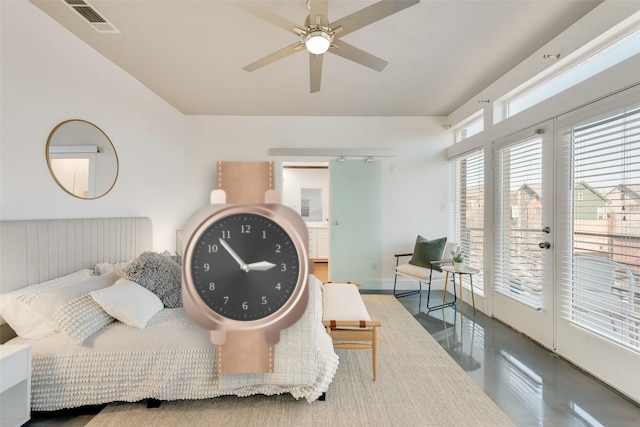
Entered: 2.53
